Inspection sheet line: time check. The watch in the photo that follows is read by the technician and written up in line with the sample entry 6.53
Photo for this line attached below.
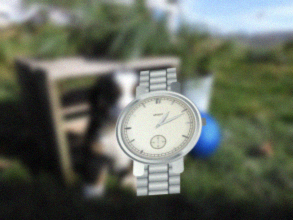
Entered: 1.11
